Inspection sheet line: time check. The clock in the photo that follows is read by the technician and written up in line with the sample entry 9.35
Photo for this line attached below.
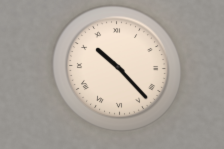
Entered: 10.23
